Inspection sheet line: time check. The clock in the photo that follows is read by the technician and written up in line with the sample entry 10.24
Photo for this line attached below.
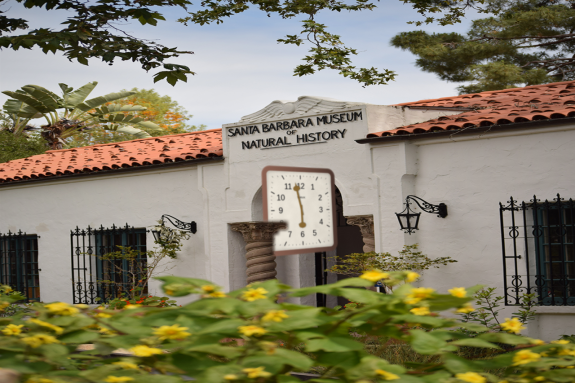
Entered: 5.58
